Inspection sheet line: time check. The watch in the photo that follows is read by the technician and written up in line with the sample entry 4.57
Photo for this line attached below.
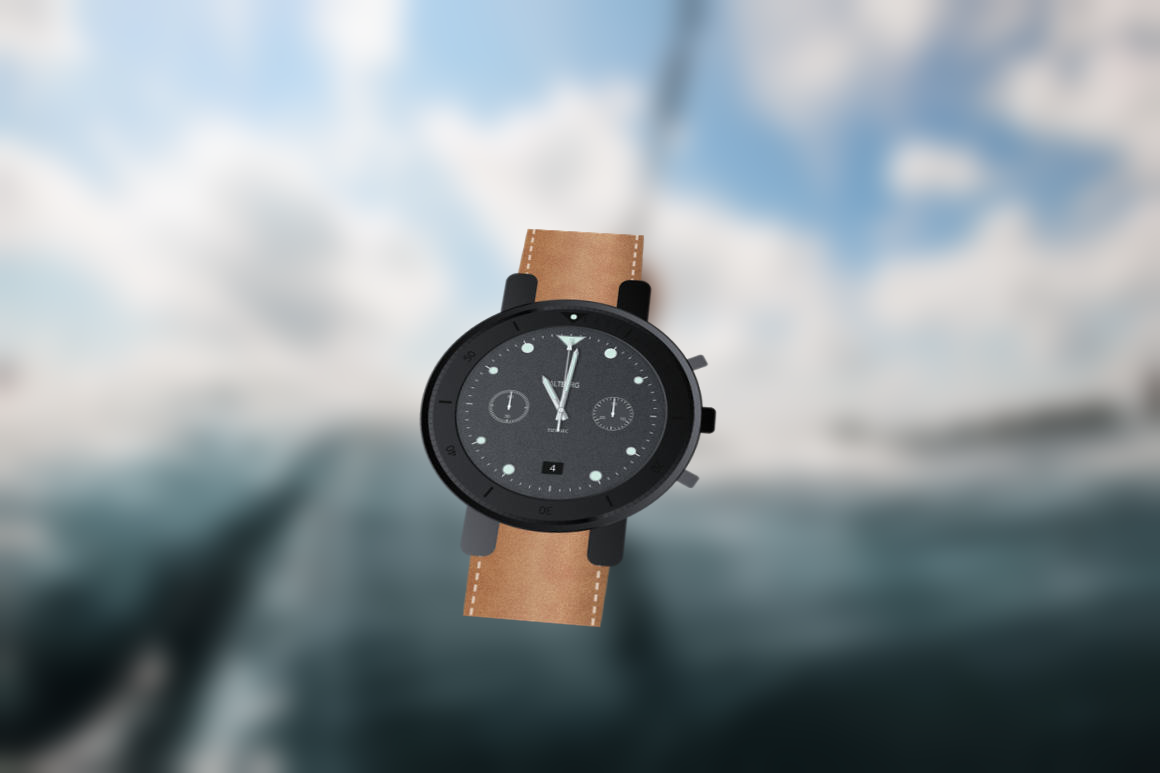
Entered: 11.01
